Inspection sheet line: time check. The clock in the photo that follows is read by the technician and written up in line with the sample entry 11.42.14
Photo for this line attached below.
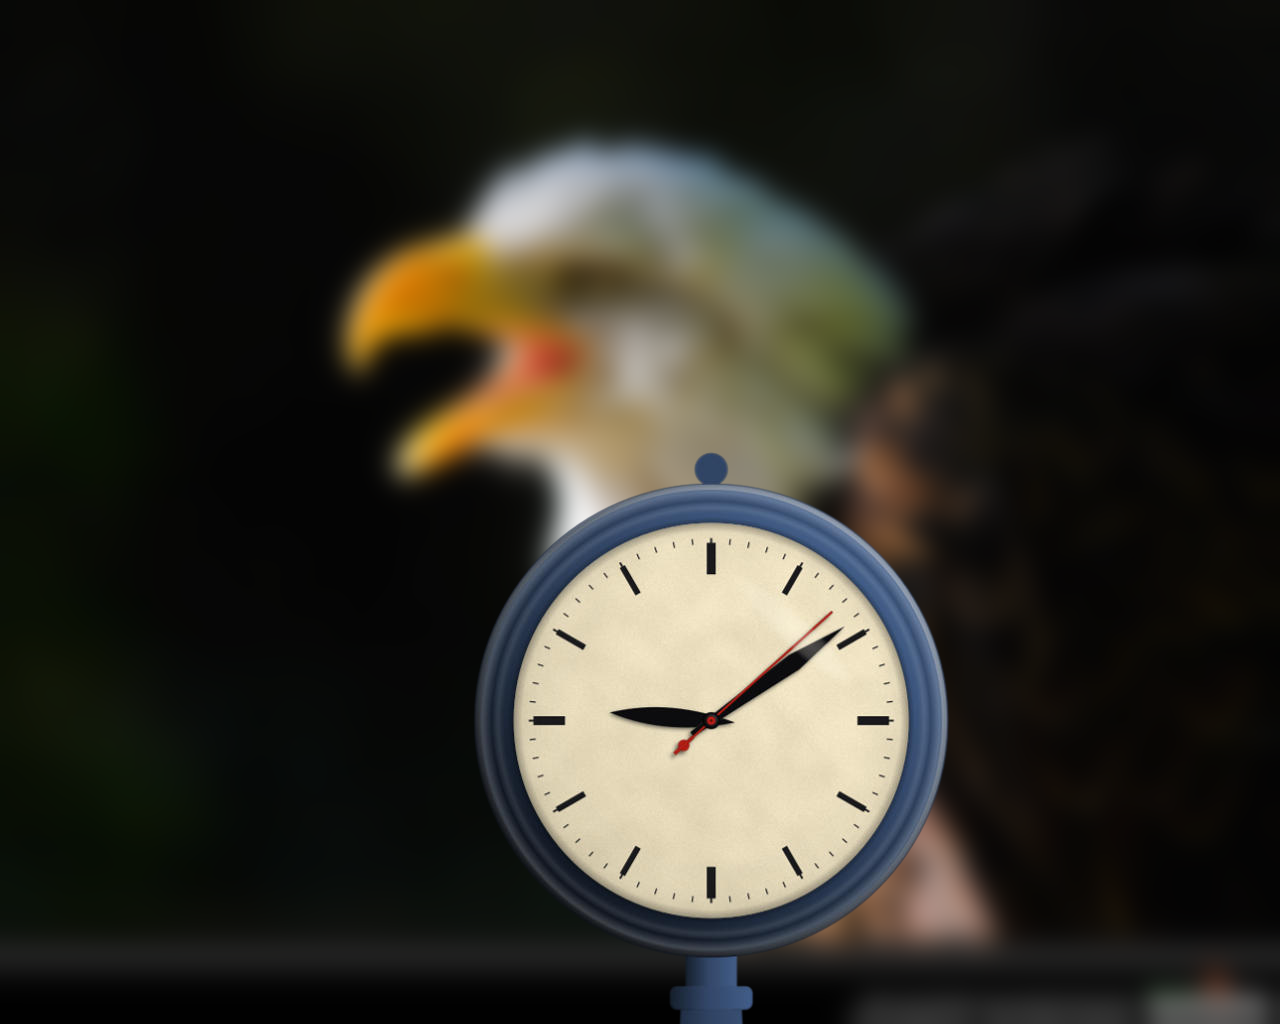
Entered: 9.09.08
